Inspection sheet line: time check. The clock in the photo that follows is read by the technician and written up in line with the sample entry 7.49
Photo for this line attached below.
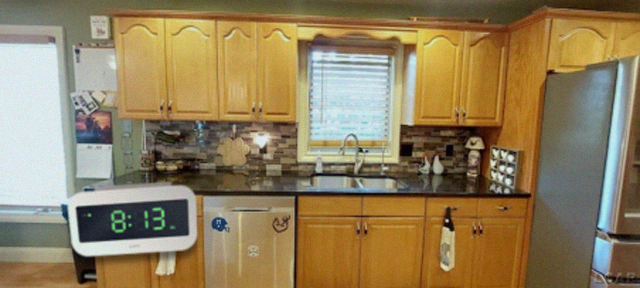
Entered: 8.13
